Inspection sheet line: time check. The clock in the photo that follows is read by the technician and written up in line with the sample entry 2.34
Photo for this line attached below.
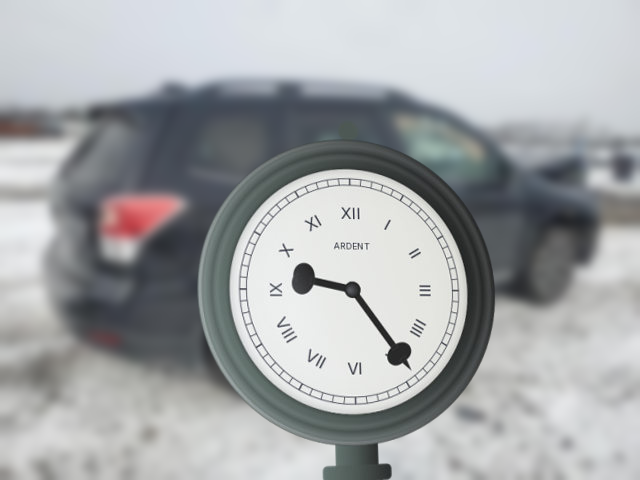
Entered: 9.24
